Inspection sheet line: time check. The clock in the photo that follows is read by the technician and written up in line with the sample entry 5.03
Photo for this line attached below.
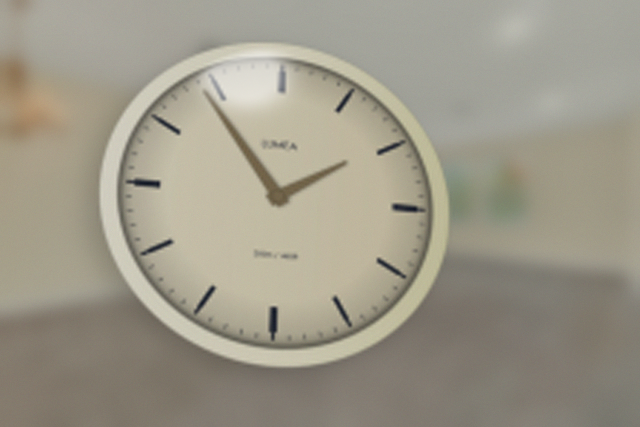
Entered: 1.54
